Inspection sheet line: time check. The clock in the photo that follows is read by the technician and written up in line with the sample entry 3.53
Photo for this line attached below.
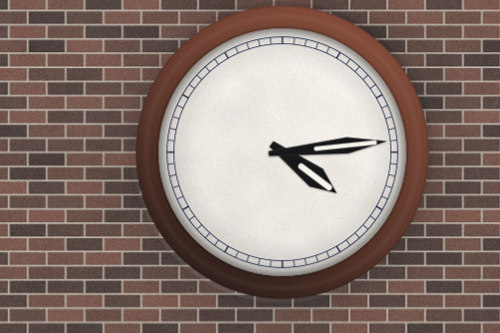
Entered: 4.14
